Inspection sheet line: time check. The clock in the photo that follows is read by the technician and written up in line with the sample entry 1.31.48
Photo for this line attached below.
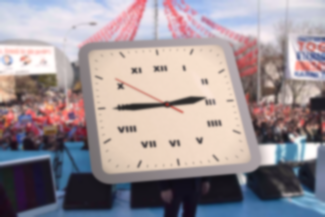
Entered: 2.44.51
